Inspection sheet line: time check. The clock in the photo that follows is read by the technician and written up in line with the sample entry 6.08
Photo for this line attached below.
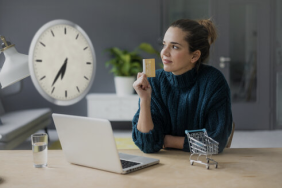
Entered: 6.36
